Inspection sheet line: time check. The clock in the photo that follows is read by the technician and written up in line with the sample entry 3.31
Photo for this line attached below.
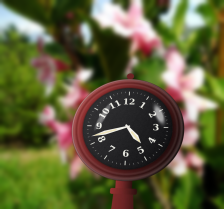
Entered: 4.42
